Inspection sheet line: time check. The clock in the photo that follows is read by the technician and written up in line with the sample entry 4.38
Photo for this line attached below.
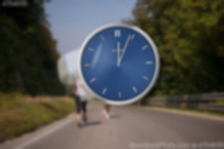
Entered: 12.04
